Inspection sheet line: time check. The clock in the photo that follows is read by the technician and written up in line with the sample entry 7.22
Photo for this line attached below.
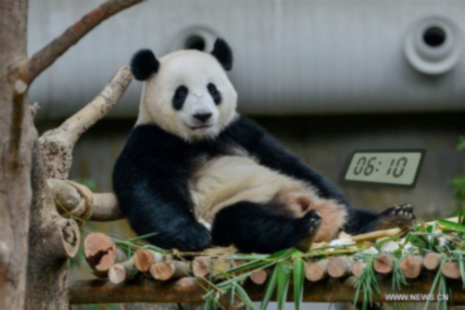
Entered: 6.10
